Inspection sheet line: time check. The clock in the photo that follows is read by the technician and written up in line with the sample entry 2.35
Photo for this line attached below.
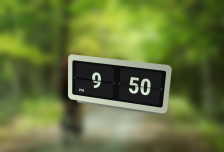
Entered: 9.50
